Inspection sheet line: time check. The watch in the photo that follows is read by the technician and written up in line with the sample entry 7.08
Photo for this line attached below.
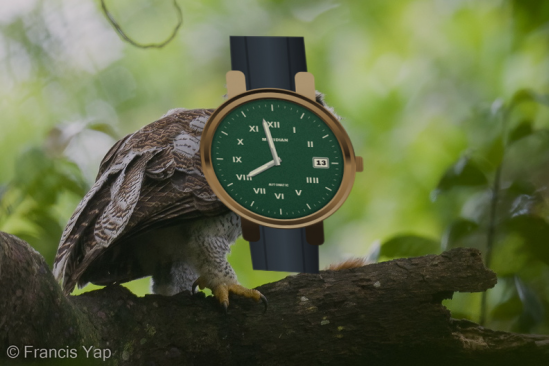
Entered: 7.58
